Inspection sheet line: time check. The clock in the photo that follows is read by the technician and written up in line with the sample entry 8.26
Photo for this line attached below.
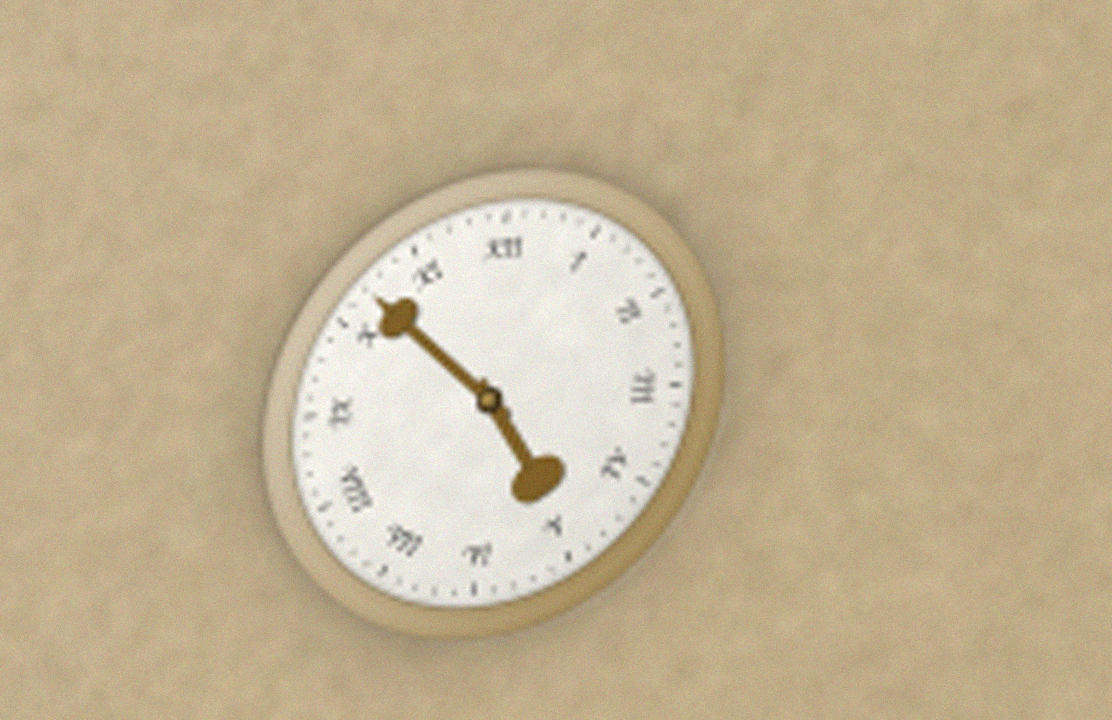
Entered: 4.52
